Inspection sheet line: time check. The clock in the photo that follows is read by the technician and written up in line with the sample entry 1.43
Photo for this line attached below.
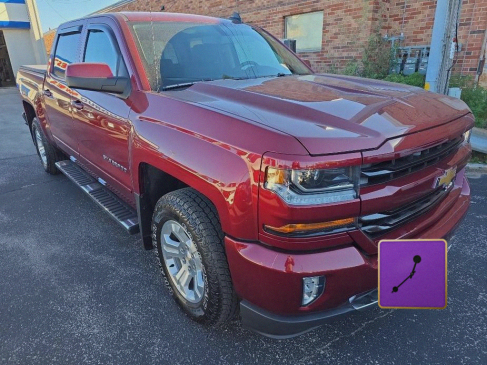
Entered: 12.38
